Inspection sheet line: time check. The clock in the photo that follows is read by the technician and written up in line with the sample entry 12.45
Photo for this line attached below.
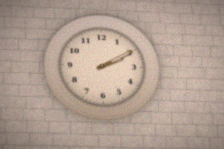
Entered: 2.10
